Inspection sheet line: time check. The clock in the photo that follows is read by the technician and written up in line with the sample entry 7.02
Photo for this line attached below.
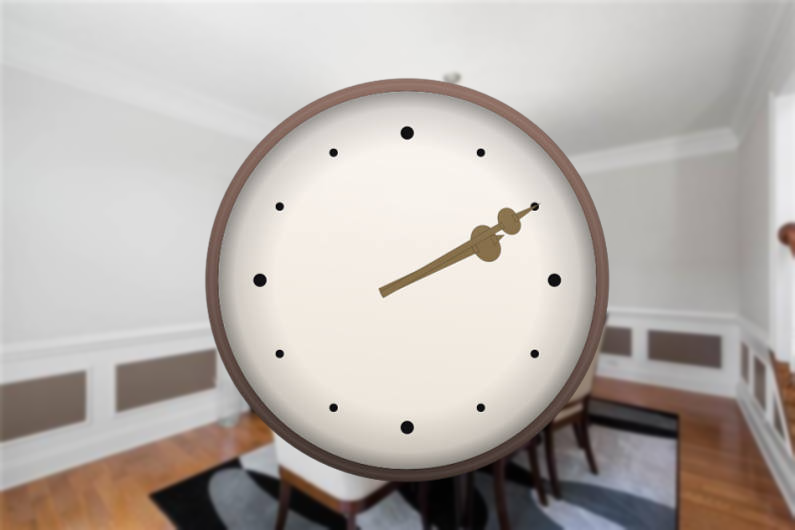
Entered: 2.10
